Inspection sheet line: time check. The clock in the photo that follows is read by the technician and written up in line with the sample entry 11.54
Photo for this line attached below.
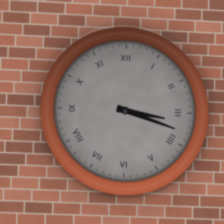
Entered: 3.18
